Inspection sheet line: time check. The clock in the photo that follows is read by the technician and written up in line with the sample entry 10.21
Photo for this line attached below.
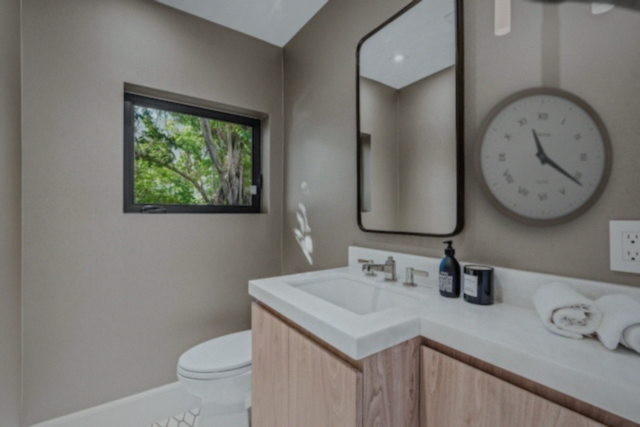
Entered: 11.21
